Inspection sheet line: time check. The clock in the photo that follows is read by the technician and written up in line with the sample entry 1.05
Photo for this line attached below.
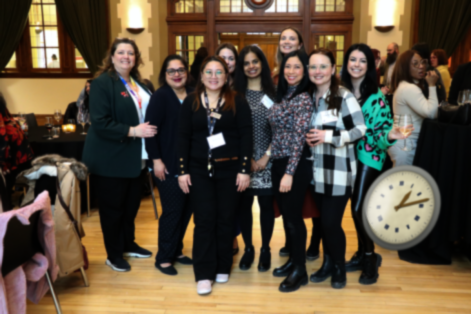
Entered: 1.13
